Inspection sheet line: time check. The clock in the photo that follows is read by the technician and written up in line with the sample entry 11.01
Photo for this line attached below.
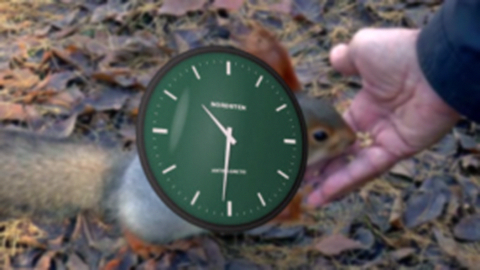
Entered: 10.31
